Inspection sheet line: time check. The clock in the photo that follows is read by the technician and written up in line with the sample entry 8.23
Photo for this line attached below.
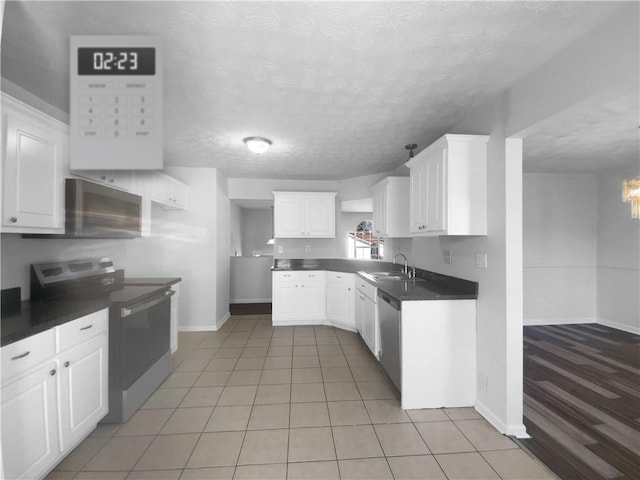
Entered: 2.23
